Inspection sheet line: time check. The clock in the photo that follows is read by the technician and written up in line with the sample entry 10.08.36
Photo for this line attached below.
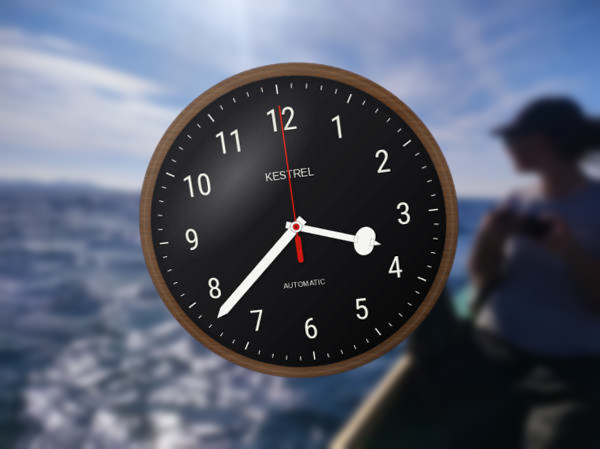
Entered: 3.38.00
